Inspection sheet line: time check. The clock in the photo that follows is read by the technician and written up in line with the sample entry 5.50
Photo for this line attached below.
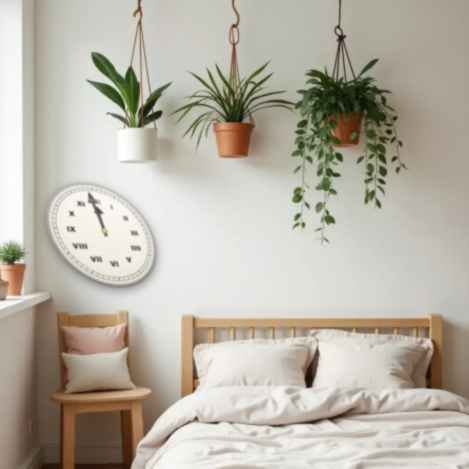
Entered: 11.59
